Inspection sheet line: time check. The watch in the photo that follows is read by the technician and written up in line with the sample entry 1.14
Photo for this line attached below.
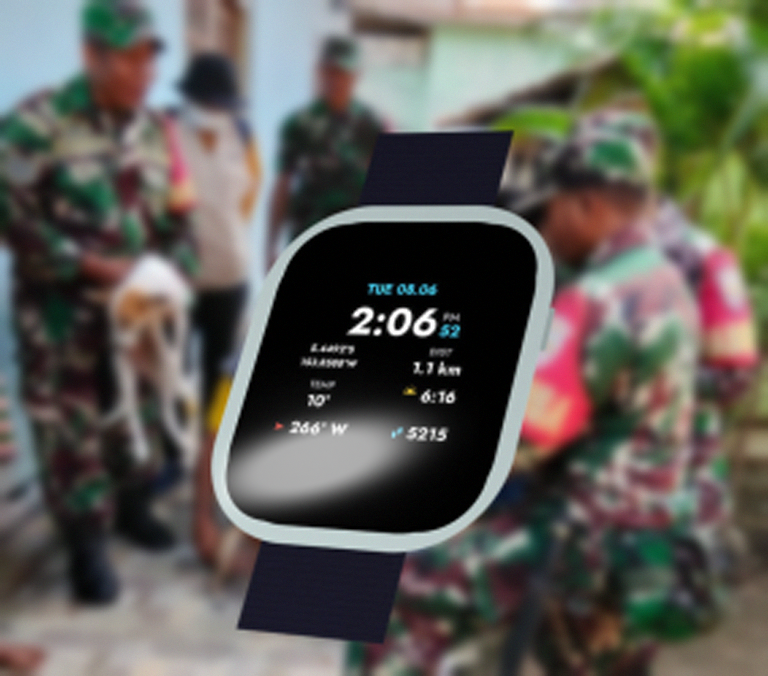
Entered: 2.06
